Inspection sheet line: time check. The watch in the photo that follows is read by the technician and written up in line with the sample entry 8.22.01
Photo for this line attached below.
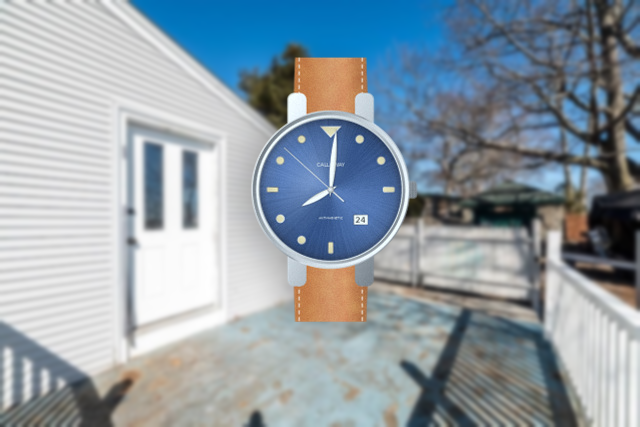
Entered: 8.00.52
